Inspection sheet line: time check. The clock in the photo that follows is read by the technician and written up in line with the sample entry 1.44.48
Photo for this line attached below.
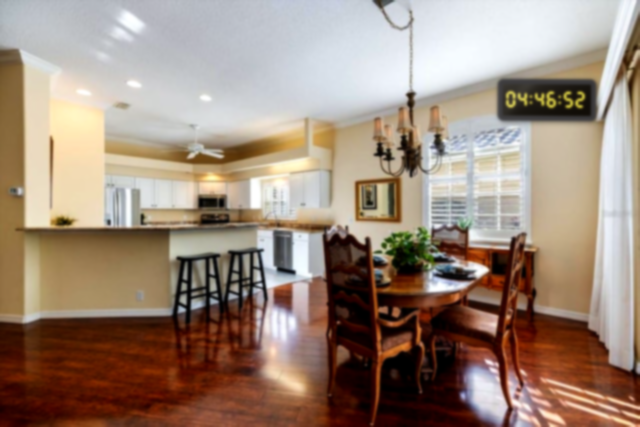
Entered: 4.46.52
